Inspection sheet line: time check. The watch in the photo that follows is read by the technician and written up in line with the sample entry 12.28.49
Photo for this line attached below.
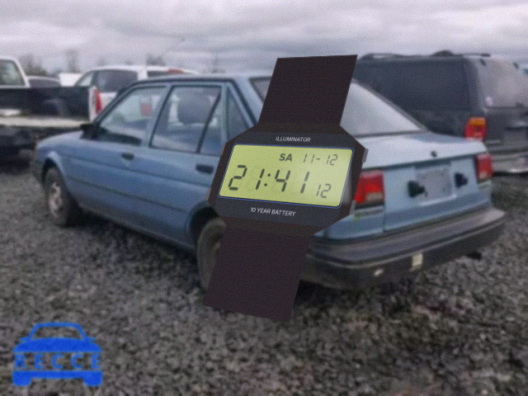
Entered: 21.41.12
